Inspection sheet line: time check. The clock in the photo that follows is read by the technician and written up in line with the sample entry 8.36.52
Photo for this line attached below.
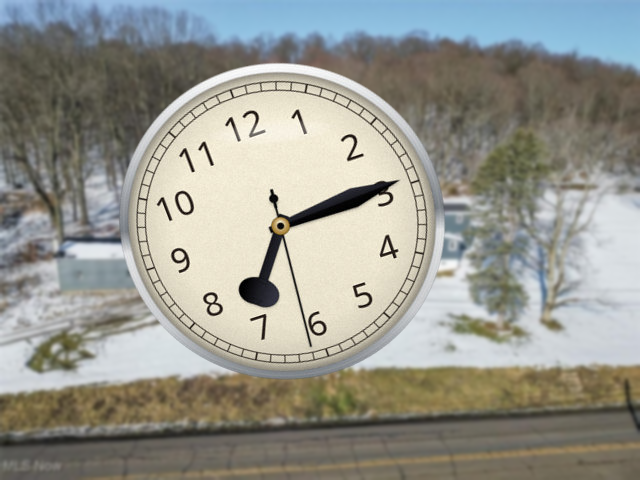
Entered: 7.14.31
